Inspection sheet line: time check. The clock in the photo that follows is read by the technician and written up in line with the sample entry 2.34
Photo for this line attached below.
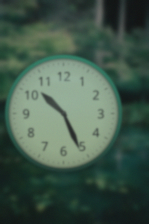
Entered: 10.26
